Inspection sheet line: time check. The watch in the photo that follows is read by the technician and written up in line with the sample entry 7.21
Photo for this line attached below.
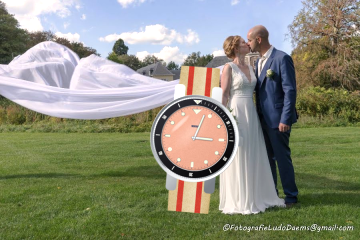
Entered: 3.03
